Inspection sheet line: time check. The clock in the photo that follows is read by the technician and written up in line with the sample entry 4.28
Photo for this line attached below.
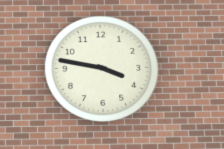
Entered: 3.47
